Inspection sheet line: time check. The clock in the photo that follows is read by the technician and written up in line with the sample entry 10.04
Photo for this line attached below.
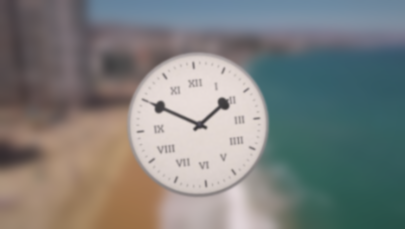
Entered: 1.50
